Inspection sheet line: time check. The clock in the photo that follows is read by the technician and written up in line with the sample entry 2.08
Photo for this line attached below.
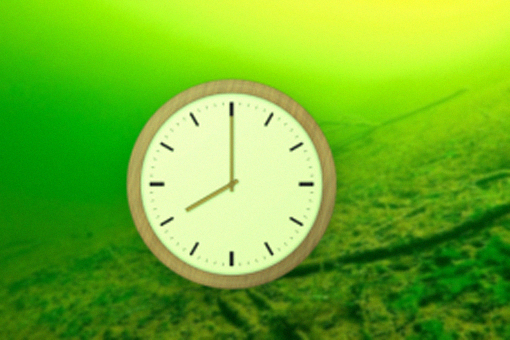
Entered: 8.00
